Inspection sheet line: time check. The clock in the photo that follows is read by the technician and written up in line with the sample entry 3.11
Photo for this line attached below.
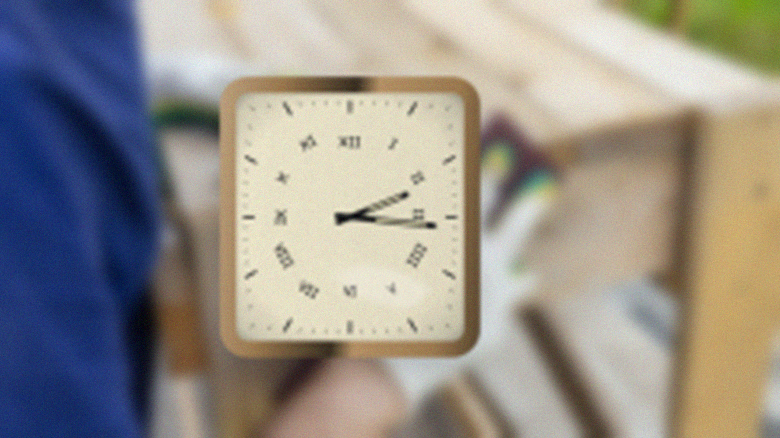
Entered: 2.16
